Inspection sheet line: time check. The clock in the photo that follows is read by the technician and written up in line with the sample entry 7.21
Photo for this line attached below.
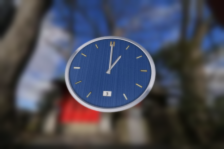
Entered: 1.00
